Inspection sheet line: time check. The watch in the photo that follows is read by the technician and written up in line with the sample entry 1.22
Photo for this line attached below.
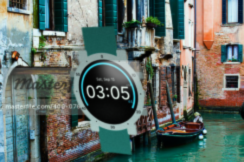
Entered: 3.05
